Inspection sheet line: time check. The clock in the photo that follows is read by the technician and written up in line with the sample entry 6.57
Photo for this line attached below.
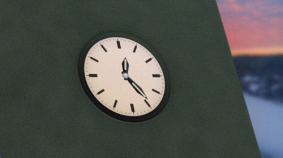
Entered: 12.24
